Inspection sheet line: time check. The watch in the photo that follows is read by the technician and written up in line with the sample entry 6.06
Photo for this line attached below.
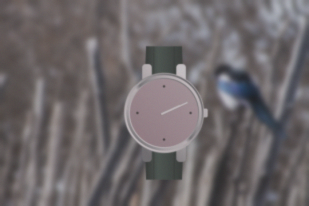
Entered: 2.11
